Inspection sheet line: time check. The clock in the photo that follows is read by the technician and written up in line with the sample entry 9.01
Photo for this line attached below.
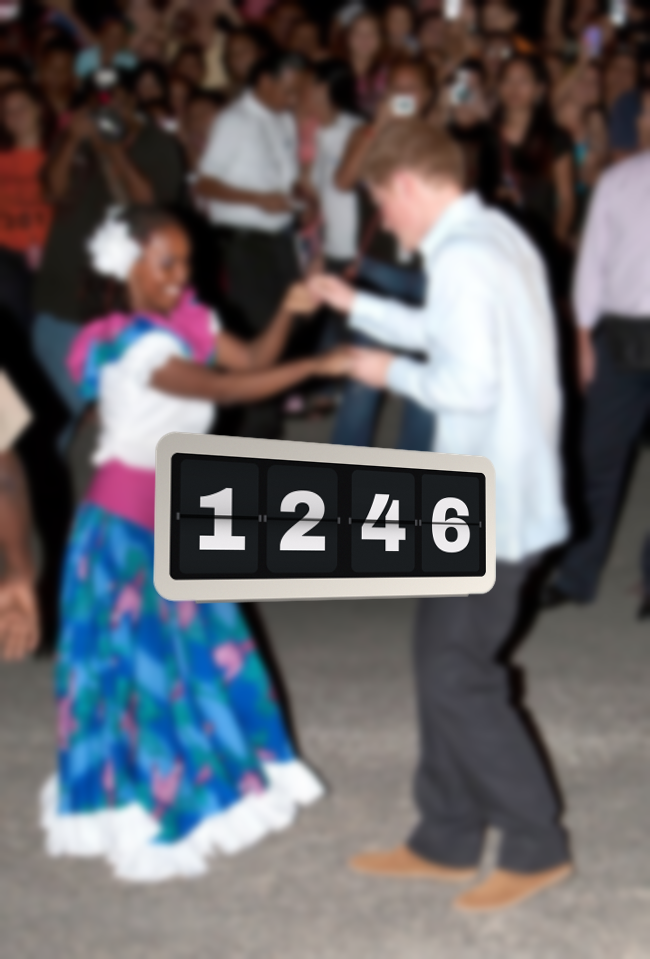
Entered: 12.46
